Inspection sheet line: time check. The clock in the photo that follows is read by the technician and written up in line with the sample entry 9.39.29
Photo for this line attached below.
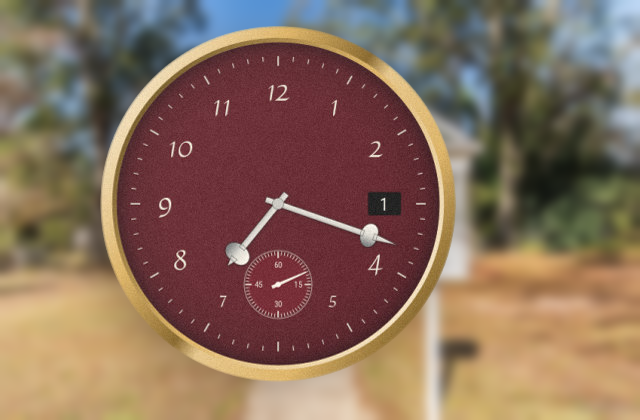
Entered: 7.18.11
